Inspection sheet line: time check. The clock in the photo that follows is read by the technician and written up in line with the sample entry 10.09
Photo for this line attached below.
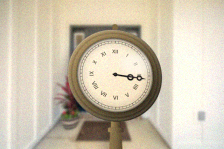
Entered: 3.16
